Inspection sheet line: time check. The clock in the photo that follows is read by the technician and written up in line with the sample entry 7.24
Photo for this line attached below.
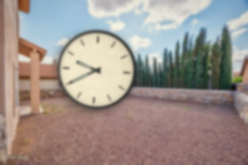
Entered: 9.40
